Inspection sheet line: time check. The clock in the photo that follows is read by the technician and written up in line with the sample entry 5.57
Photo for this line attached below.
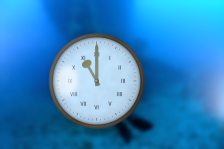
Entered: 11.00
